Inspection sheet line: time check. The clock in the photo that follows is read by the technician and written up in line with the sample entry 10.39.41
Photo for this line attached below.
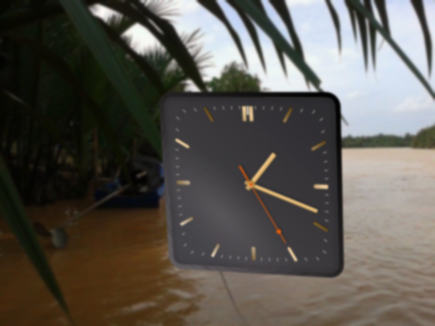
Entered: 1.18.25
